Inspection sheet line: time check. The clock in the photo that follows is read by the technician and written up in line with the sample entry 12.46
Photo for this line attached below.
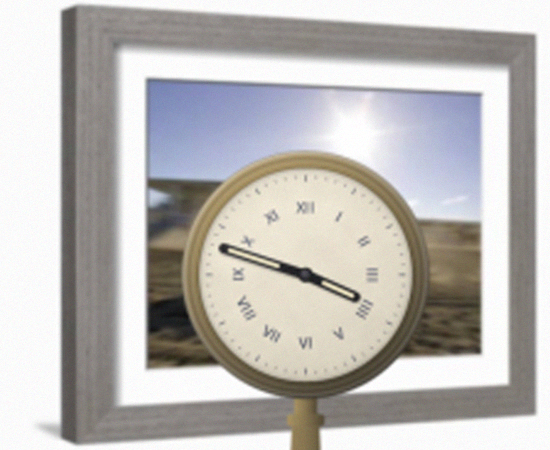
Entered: 3.48
